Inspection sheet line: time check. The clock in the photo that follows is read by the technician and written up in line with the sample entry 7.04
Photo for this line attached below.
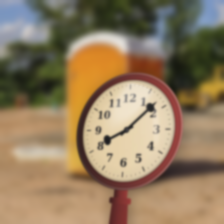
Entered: 8.08
